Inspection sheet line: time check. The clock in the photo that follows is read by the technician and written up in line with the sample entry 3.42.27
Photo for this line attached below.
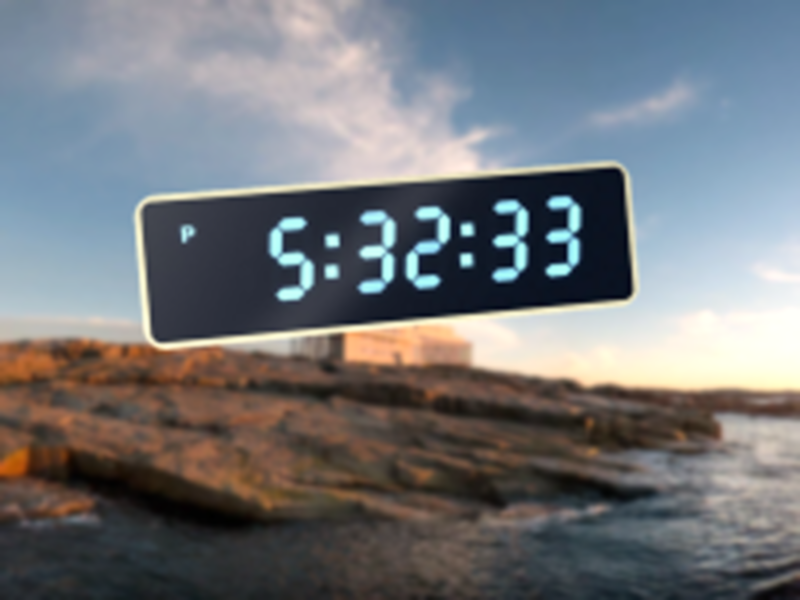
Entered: 5.32.33
